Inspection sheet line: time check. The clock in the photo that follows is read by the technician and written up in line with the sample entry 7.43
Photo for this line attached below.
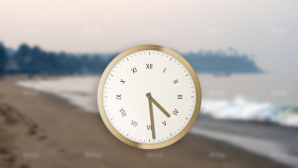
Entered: 4.29
